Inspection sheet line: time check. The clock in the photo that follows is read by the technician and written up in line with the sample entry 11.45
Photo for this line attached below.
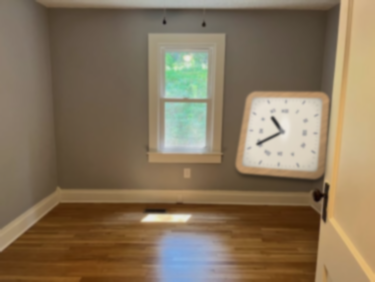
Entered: 10.40
